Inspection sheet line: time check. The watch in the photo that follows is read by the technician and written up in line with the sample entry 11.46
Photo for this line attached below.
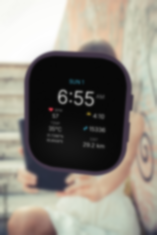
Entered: 6.55
